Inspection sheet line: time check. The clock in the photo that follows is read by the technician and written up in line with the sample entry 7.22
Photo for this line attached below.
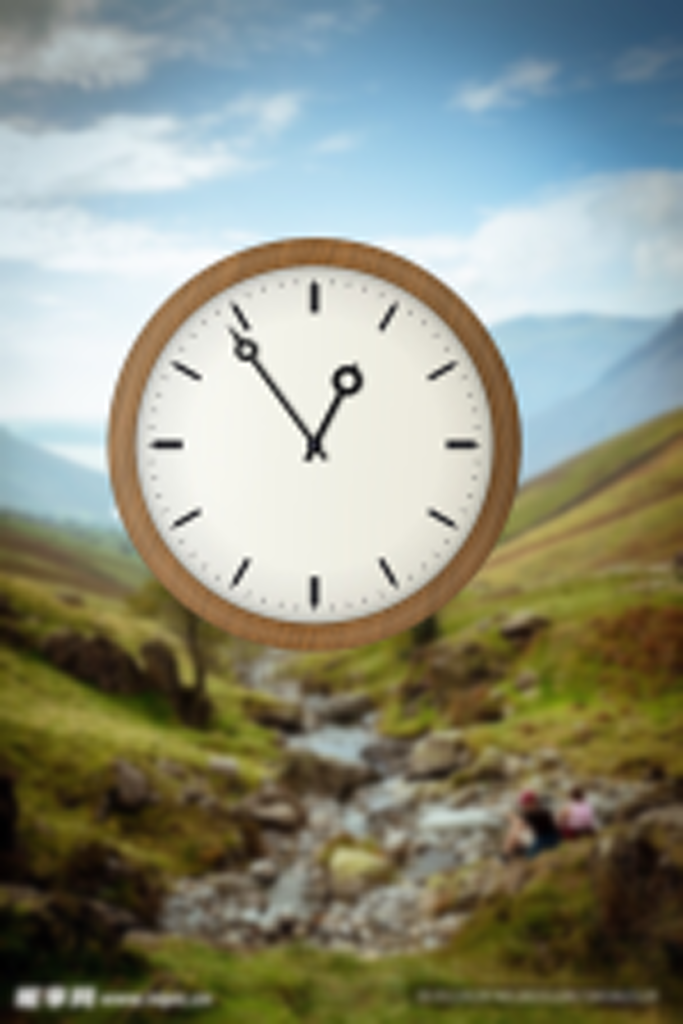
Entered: 12.54
